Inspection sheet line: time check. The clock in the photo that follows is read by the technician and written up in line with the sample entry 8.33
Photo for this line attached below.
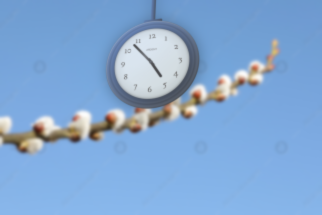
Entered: 4.53
